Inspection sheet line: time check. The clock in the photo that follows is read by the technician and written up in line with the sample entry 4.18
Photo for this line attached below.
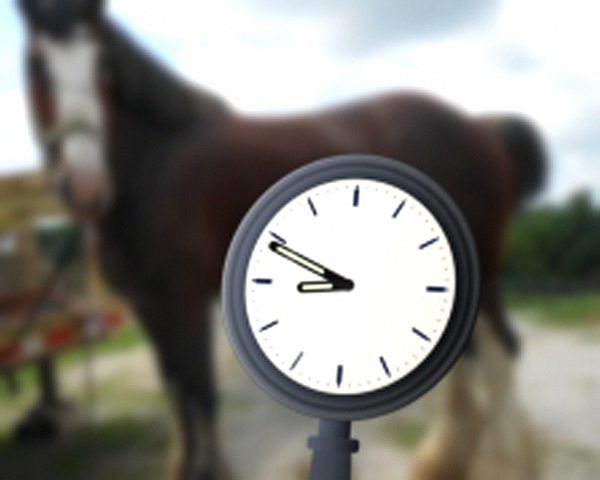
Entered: 8.49
